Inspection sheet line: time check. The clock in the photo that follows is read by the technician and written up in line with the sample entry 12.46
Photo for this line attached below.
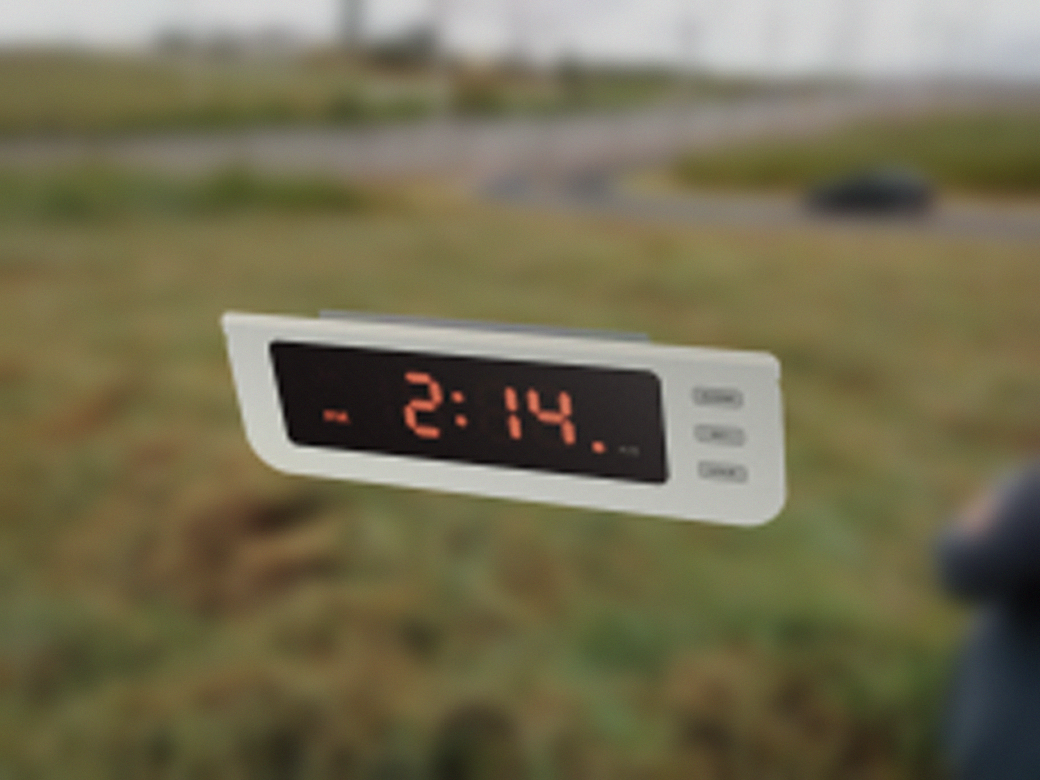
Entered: 2.14
